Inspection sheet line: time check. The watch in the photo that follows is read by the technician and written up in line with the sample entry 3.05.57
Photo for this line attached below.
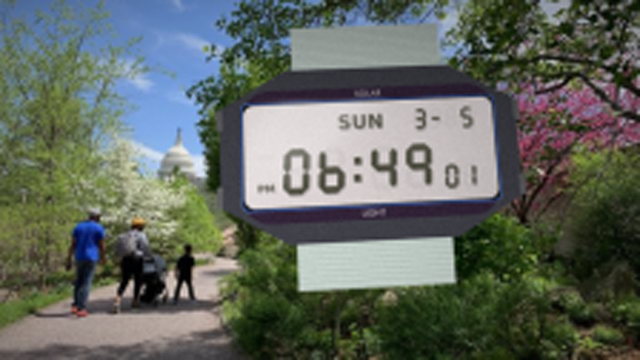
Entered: 6.49.01
